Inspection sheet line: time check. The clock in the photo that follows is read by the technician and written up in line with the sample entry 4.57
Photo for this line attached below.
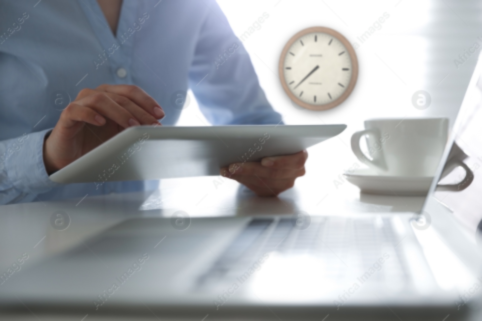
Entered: 7.38
